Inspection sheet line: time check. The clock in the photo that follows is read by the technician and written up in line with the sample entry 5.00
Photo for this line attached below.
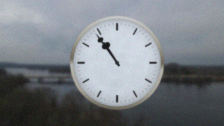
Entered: 10.54
